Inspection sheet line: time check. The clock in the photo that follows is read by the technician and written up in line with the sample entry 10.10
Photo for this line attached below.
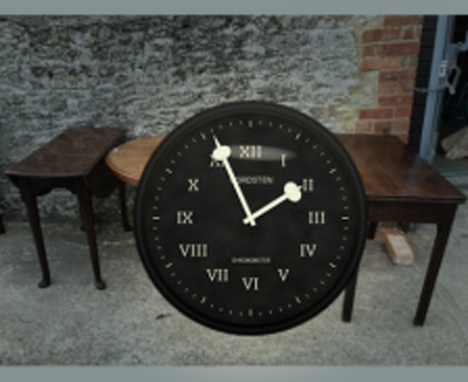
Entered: 1.56
